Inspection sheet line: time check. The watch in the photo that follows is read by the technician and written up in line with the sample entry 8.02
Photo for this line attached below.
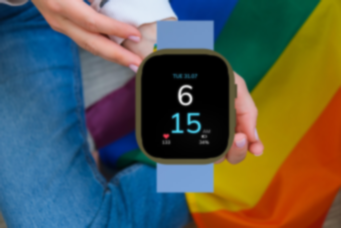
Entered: 6.15
